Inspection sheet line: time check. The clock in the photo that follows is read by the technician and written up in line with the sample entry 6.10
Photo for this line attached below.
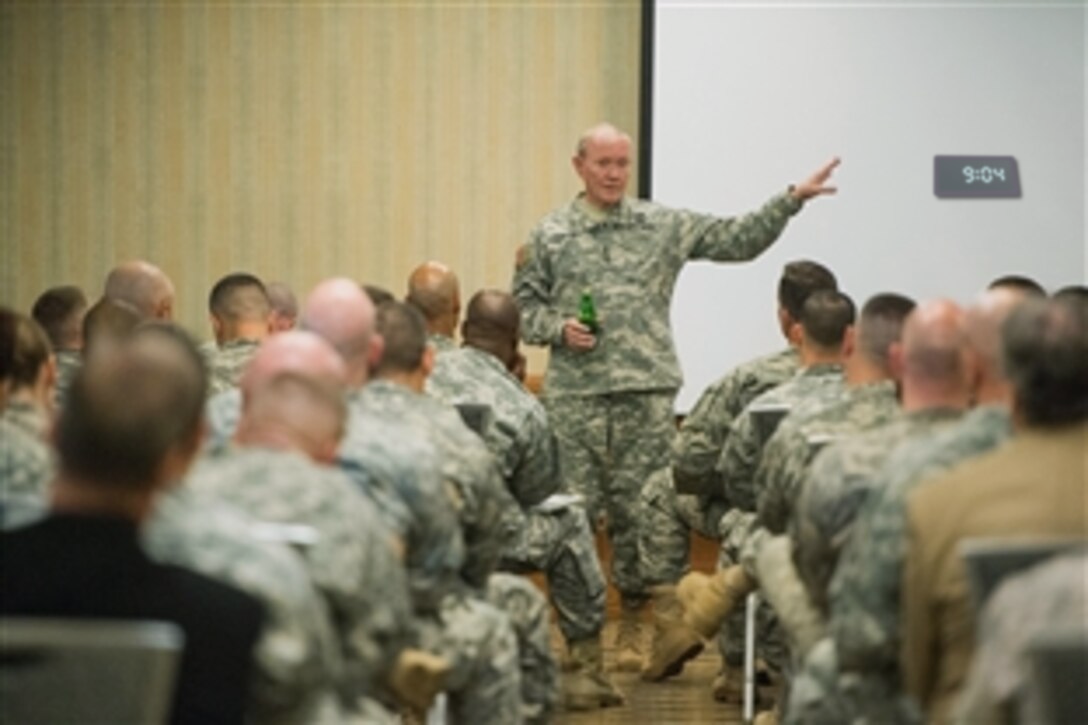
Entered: 9.04
